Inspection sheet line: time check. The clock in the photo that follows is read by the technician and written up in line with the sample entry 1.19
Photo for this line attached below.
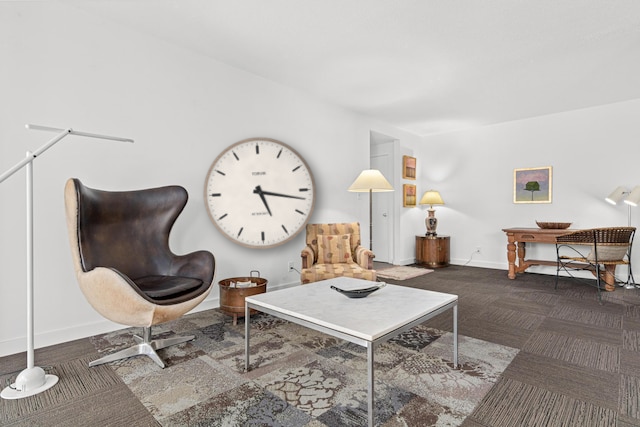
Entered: 5.17
